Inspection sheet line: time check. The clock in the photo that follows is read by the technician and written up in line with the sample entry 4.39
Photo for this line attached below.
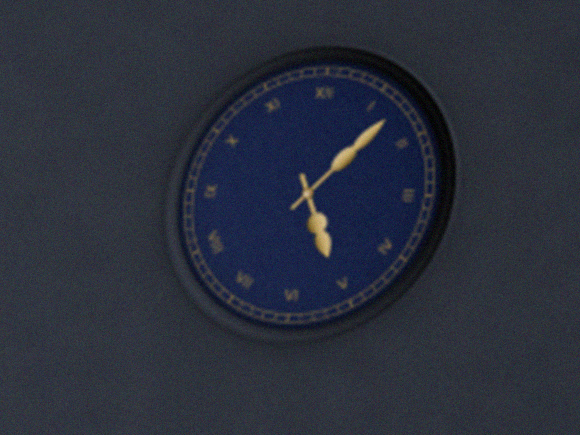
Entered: 5.07
